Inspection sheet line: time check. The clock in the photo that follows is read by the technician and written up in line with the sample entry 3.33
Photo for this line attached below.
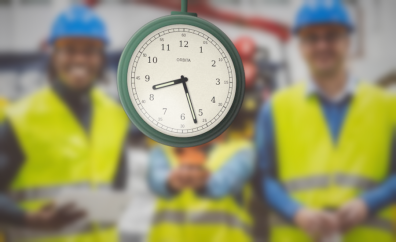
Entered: 8.27
